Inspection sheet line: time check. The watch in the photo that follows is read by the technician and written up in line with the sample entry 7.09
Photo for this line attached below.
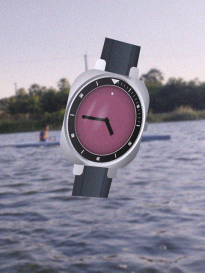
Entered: 4.45
